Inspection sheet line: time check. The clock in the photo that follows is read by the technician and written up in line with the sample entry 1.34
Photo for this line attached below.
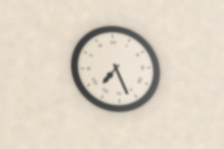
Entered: 7.27
